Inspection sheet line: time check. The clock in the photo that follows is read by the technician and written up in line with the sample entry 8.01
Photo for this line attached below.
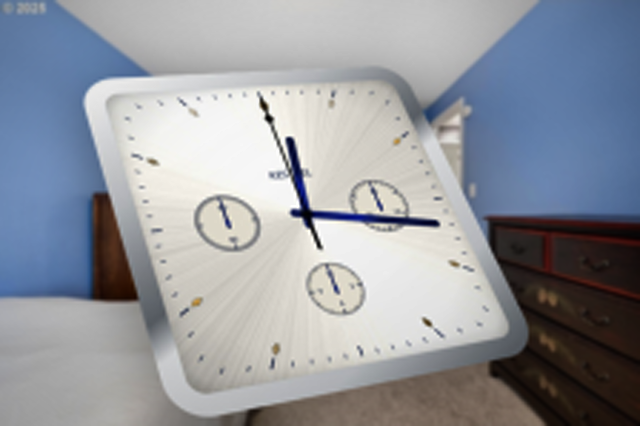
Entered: 12.17
